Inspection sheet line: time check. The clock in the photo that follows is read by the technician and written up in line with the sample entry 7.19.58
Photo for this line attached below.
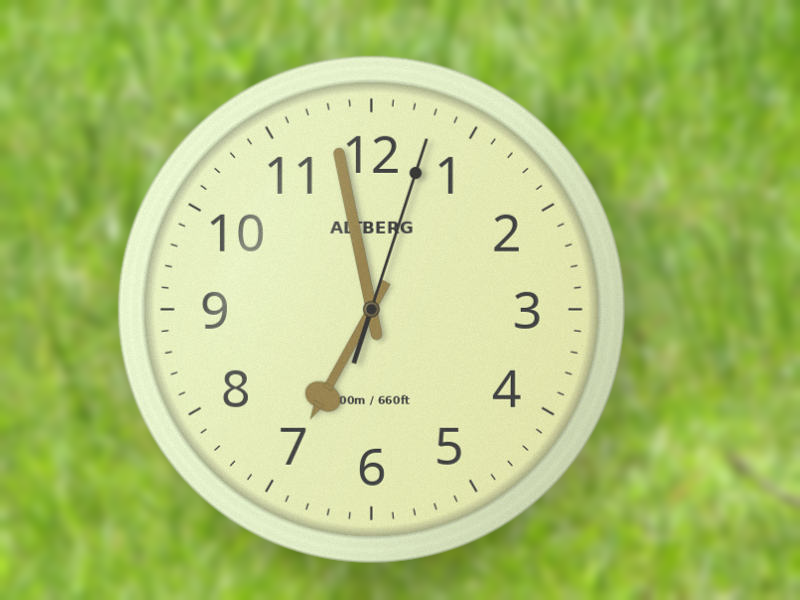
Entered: 6.58.03
